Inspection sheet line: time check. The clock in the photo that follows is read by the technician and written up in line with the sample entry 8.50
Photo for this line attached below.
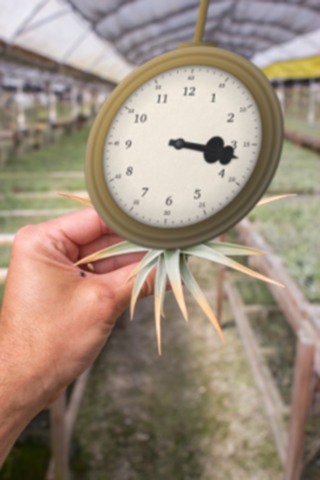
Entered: 3.17
